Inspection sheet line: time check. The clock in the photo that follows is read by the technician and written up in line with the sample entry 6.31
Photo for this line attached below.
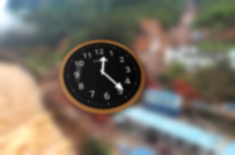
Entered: 12.24
